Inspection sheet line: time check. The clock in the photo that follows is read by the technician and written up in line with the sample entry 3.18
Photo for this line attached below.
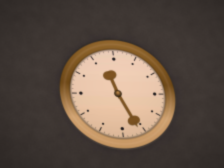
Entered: 11.26
